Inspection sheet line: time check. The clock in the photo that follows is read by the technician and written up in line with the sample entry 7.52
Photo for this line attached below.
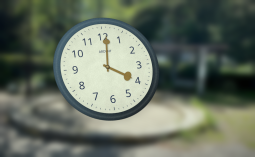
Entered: 4.01
